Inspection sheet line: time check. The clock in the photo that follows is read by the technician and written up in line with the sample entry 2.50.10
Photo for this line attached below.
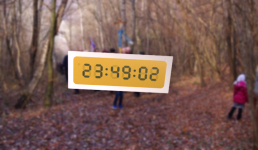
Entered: 23.49.02
